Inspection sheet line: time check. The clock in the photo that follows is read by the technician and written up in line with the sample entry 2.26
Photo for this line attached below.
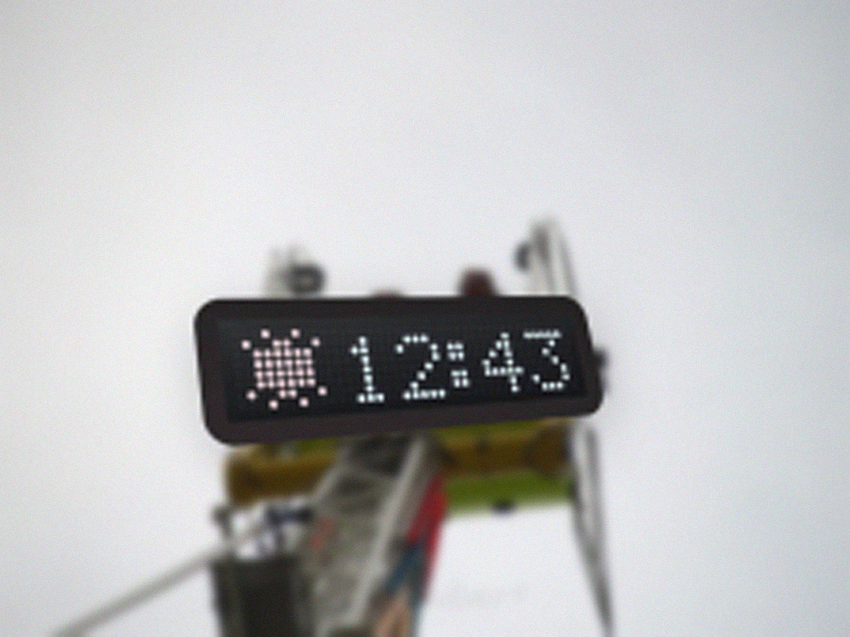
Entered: 12.43
